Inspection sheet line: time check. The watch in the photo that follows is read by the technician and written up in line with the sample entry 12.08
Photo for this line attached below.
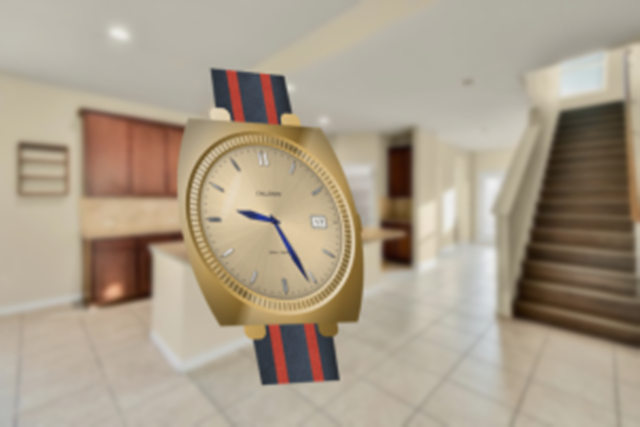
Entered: 9.26
